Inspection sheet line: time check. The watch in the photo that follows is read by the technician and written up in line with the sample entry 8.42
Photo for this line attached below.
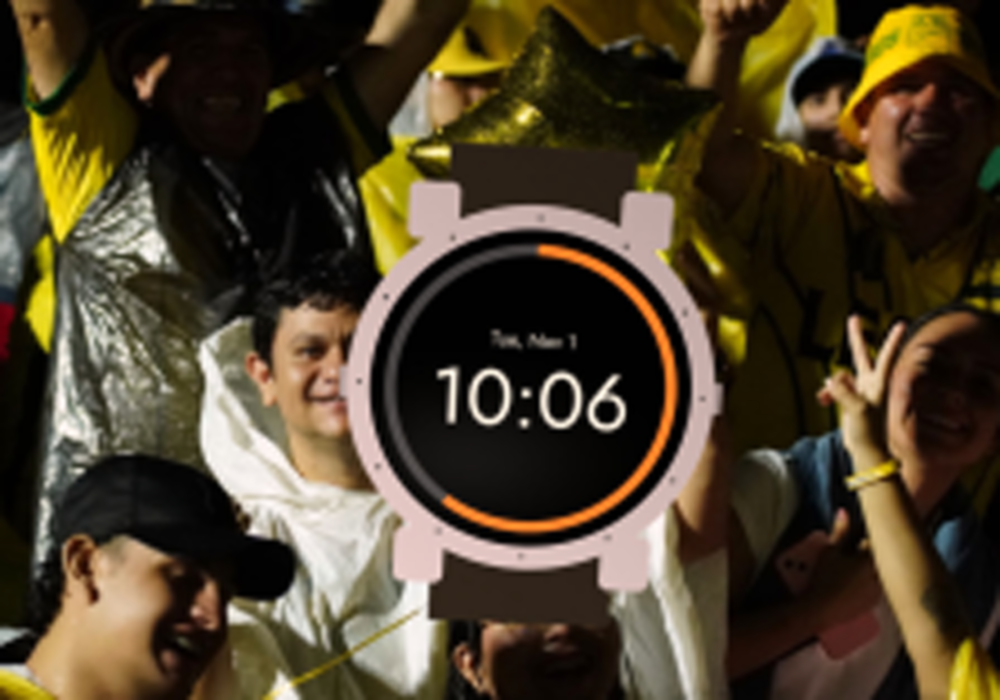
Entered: 10.06
